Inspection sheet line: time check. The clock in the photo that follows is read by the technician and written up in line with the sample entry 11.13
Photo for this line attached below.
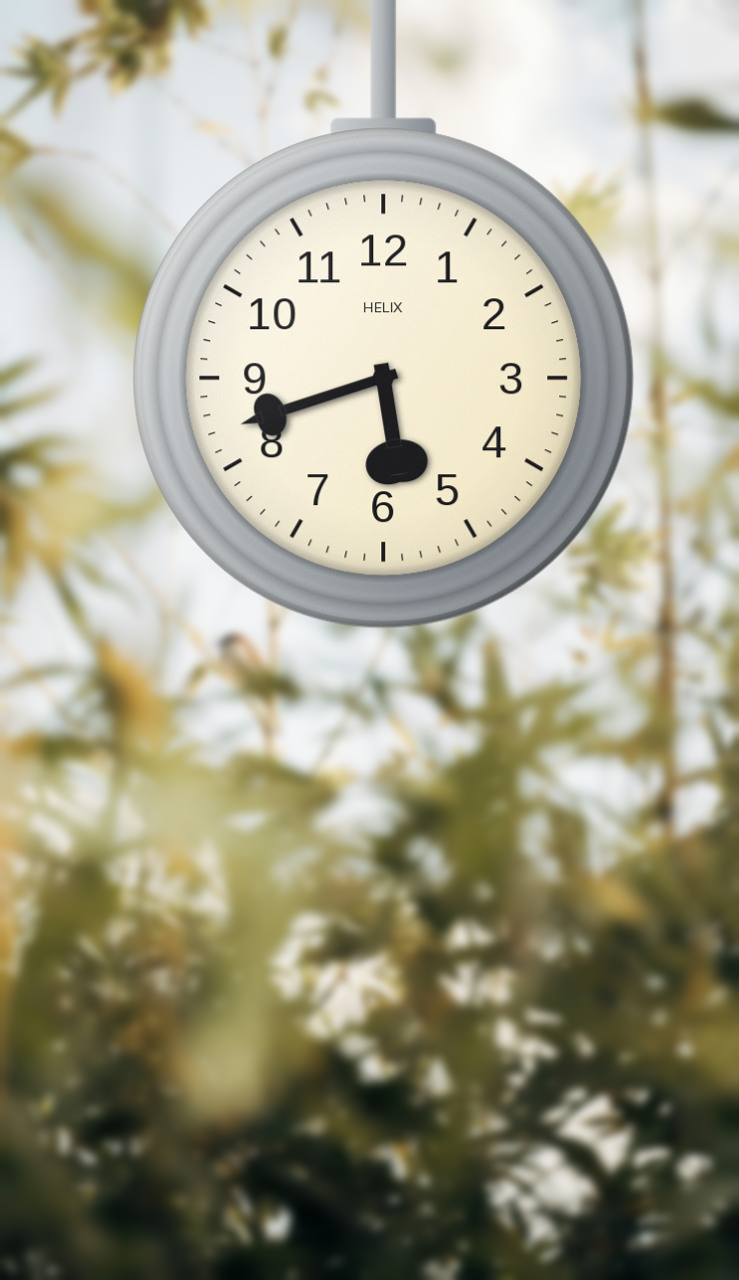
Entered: 5.42
